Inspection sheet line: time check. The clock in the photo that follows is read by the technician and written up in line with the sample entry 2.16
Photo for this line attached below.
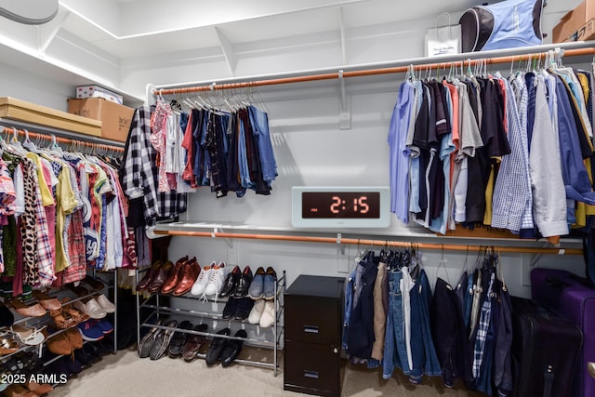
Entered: 2.15
